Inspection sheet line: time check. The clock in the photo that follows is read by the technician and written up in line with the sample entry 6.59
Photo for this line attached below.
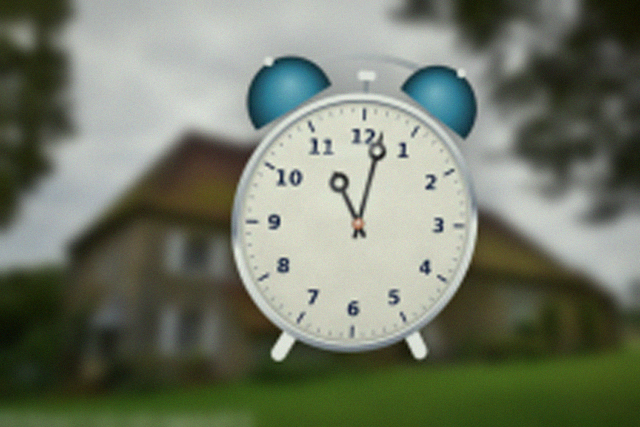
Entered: 11.02
